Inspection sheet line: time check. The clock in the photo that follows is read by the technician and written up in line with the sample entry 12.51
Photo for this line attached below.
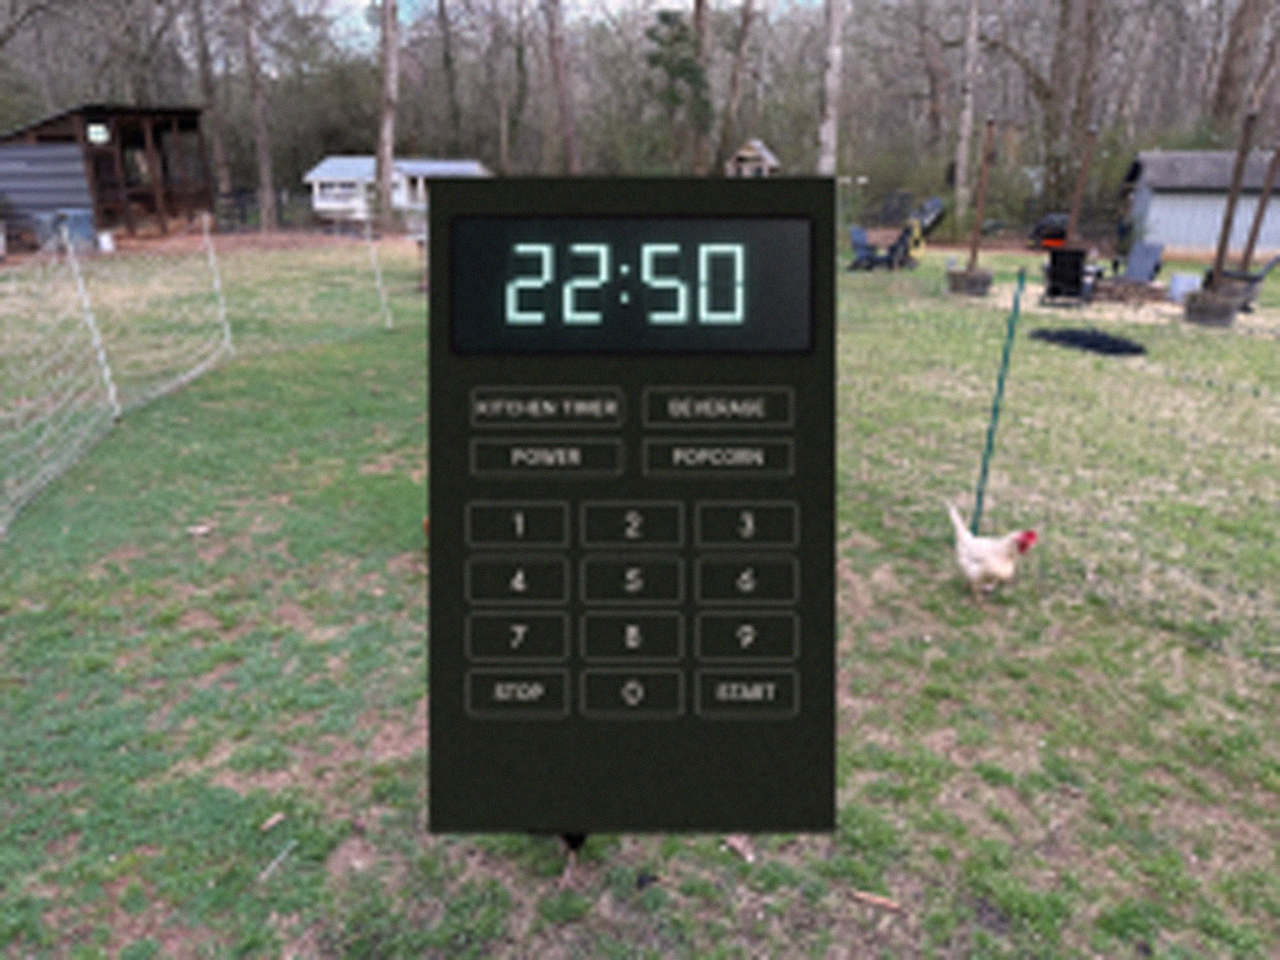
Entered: 22.50
